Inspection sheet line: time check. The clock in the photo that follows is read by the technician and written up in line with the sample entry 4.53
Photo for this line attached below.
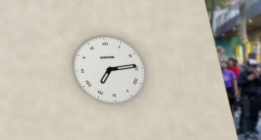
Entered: 7.14
